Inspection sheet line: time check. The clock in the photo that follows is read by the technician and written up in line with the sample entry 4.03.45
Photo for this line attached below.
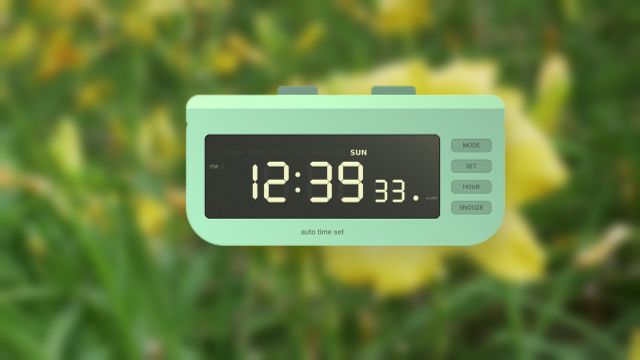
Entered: 12.39.33
